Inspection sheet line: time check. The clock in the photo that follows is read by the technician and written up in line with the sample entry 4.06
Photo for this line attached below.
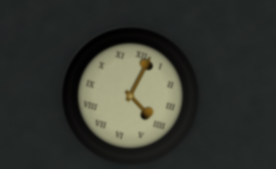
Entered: 4.02
